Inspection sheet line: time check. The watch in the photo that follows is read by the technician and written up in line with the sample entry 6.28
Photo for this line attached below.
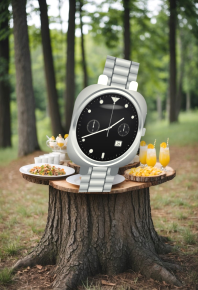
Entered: 1.41
